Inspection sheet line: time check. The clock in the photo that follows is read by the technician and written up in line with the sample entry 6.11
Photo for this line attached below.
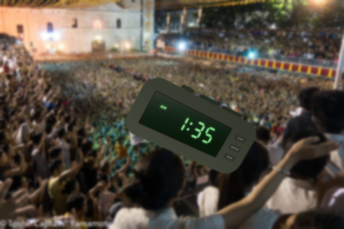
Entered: 1.35
